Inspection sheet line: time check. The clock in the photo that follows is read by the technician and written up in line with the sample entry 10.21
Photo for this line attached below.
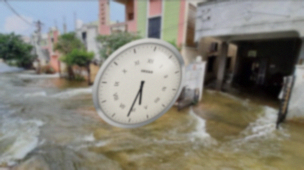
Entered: 5.31
